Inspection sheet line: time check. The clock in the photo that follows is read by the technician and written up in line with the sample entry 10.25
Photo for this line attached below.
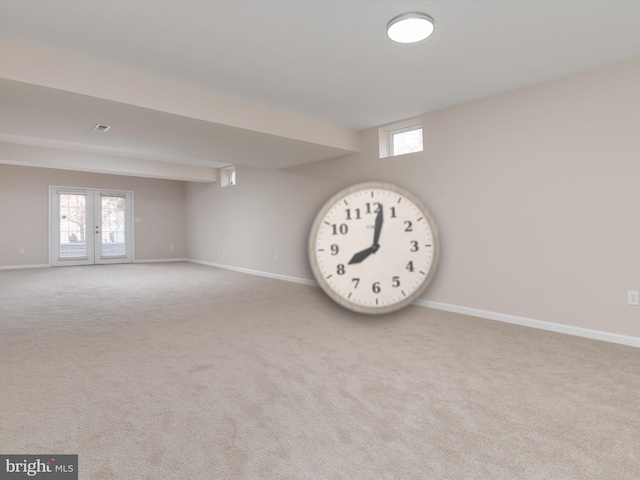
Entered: 8.02
